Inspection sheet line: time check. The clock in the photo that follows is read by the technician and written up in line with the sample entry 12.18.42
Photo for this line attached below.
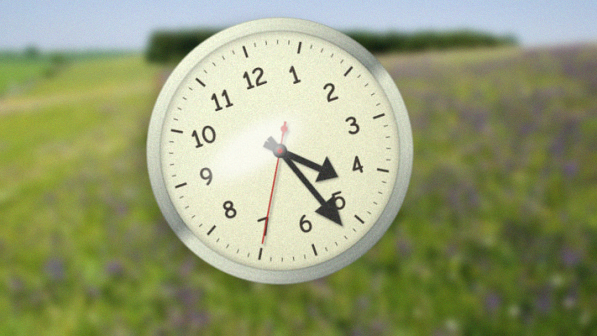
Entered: 4.26.35
